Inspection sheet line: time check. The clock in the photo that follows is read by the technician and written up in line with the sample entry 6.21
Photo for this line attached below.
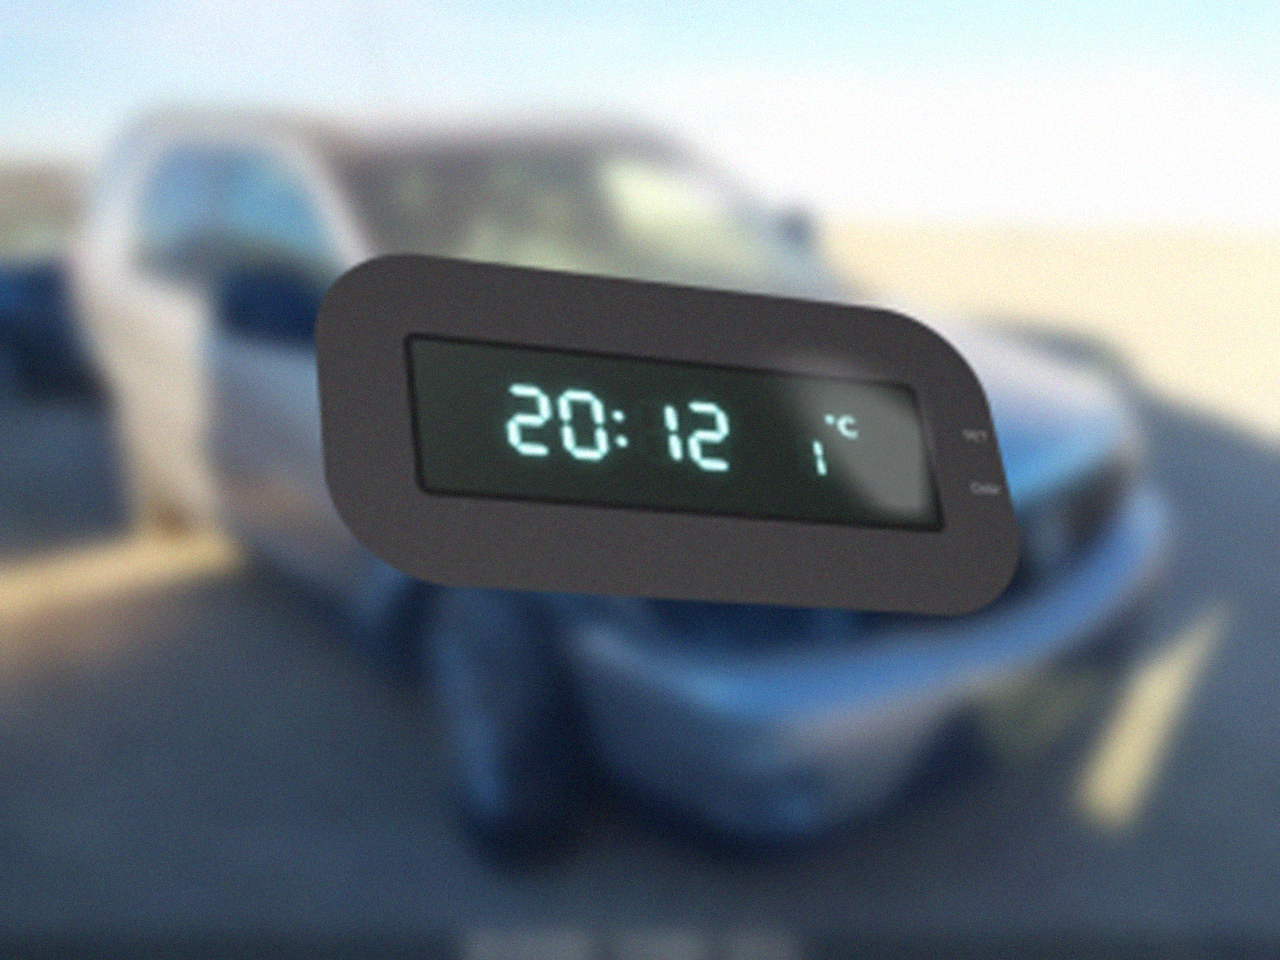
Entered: 20.12
